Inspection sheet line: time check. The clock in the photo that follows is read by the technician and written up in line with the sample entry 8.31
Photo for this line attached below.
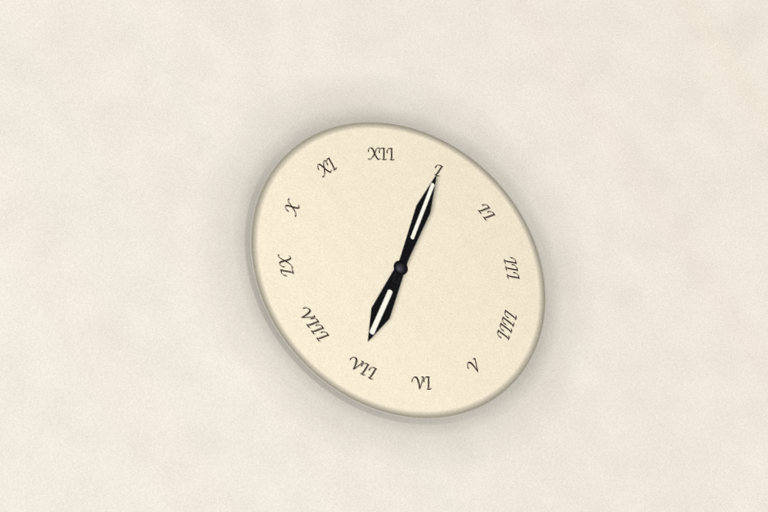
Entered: 7.05
